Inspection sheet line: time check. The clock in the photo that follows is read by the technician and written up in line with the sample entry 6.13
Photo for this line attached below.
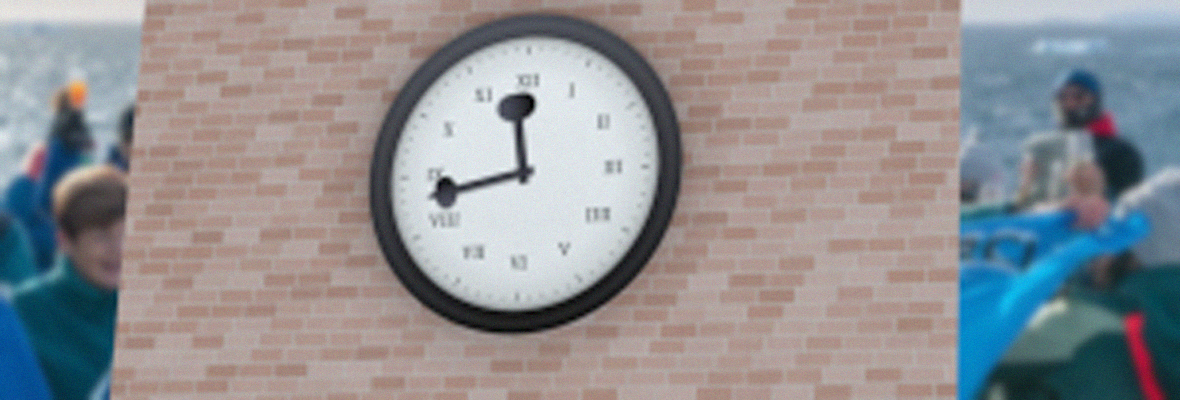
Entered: 11.43
